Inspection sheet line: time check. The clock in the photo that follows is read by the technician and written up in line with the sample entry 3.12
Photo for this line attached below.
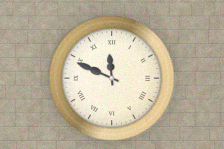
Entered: 11.49
